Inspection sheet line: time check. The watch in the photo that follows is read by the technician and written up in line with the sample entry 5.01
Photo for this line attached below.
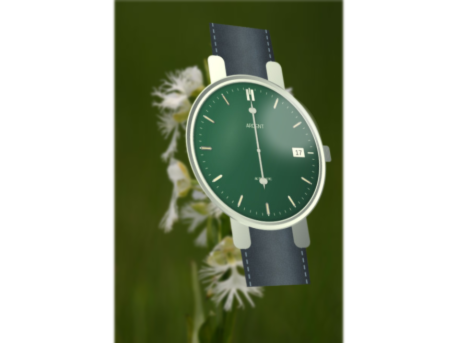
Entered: 6.00
